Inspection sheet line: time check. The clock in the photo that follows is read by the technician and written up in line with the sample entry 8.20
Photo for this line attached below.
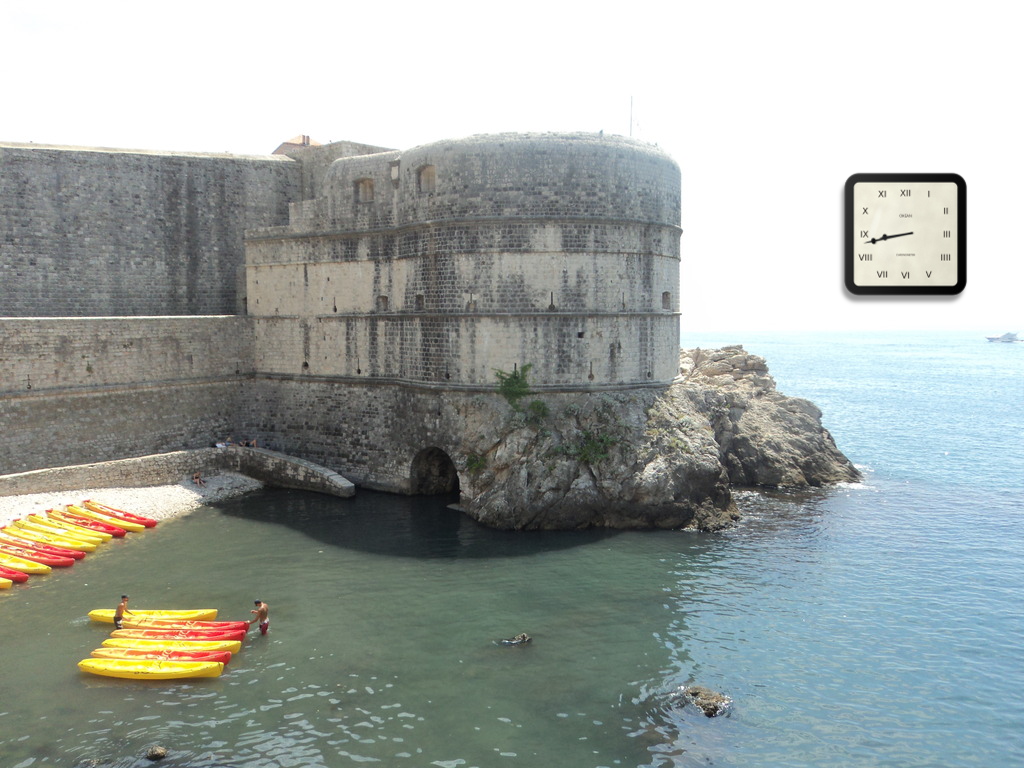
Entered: 8.43
